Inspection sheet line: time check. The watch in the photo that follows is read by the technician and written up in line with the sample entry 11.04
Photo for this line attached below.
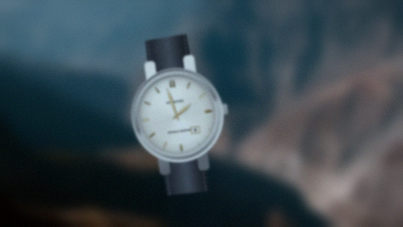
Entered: 1.58
